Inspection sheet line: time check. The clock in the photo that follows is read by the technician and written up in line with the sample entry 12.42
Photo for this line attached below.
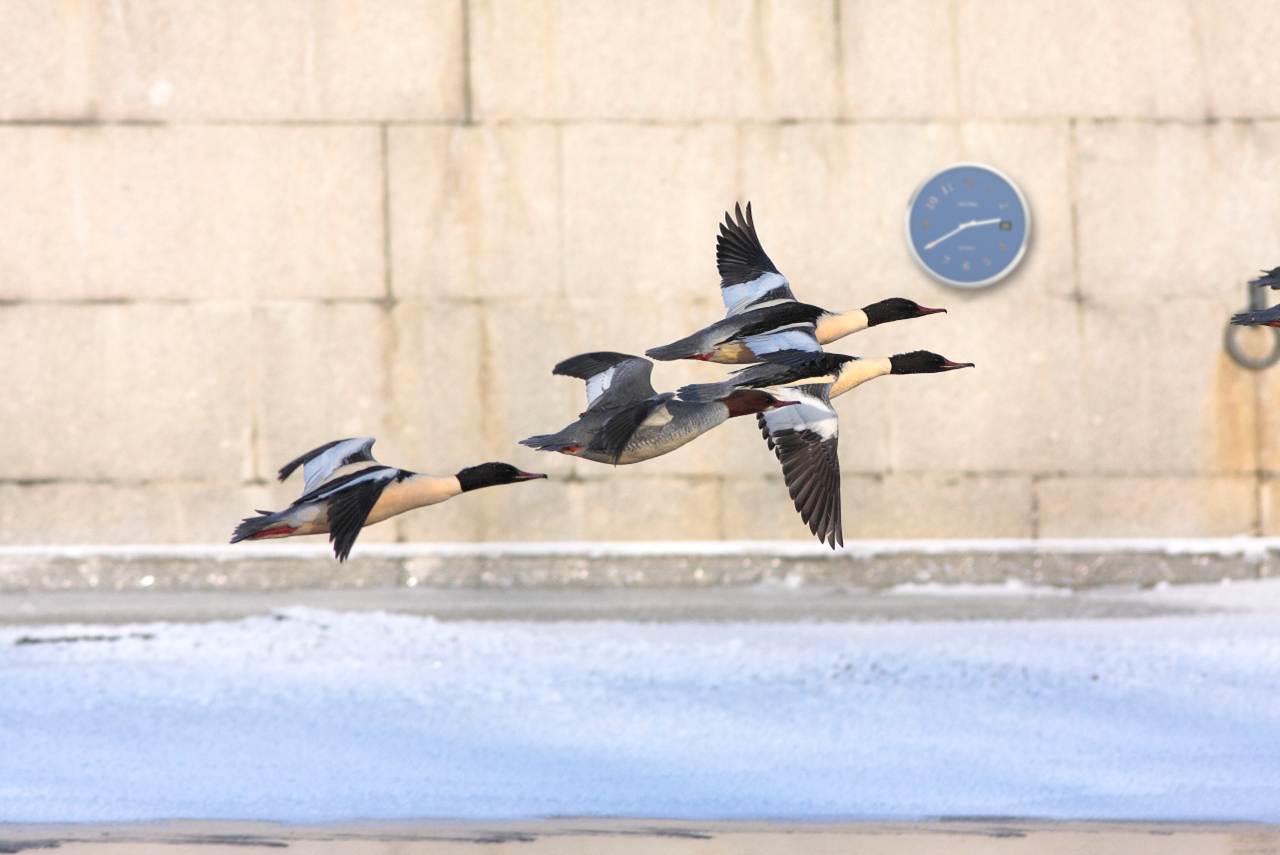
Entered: 2.40
